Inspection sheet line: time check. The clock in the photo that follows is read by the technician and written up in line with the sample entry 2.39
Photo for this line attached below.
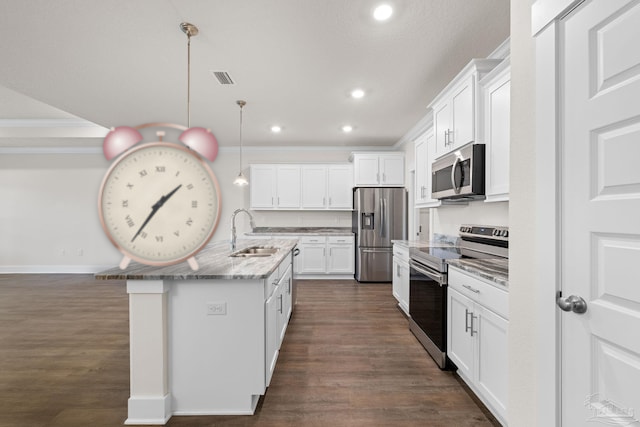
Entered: 1.36
